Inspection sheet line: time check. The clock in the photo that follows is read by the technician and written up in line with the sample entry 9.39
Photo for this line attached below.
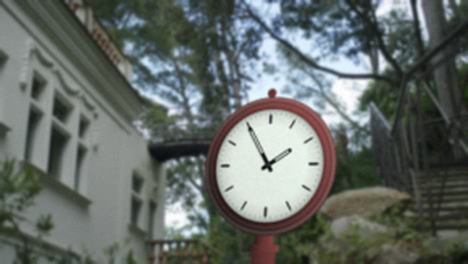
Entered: 1.55
